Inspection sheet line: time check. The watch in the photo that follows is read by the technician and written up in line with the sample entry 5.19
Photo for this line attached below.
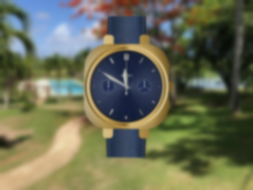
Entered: 11.50
